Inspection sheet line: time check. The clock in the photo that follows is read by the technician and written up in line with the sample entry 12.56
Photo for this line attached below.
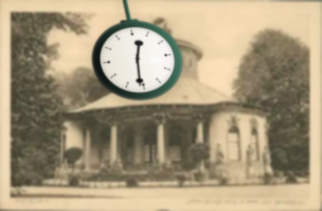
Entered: 12.31
